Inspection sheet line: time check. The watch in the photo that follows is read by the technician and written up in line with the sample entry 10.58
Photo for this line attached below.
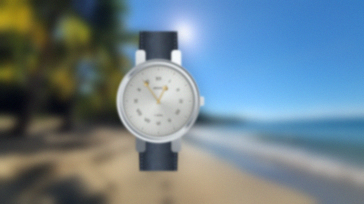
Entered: 12.54
